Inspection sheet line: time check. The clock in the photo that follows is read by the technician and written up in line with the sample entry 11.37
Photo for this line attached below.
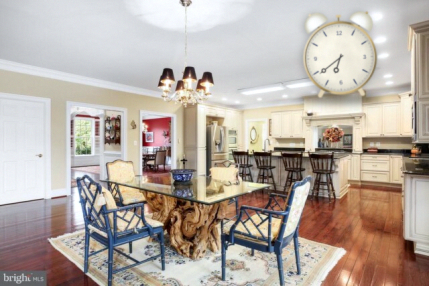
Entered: 6.39
